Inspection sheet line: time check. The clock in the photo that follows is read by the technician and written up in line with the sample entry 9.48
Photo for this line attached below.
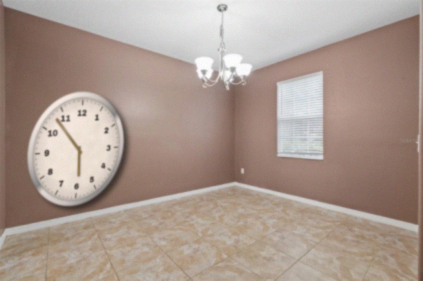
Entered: 5.53
